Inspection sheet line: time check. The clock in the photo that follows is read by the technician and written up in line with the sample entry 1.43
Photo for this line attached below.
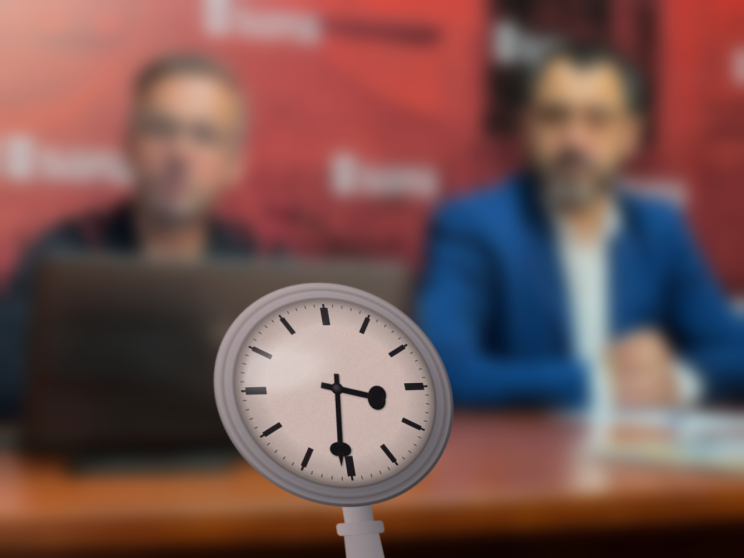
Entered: 3.31
